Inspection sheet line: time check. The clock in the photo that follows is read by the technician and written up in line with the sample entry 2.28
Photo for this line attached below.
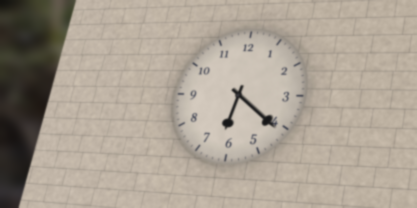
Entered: 6.21
